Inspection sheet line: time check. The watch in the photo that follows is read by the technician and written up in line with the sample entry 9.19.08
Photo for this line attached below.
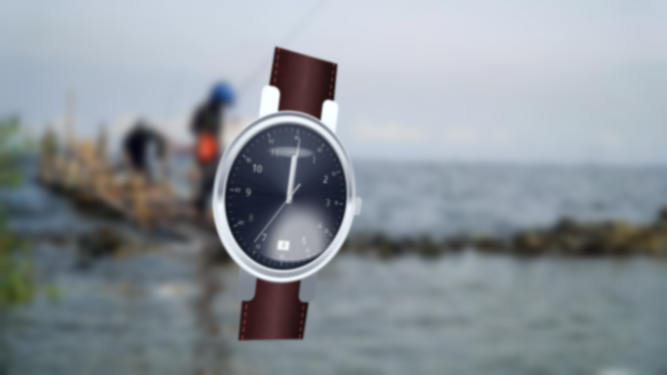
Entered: 12.00.36
